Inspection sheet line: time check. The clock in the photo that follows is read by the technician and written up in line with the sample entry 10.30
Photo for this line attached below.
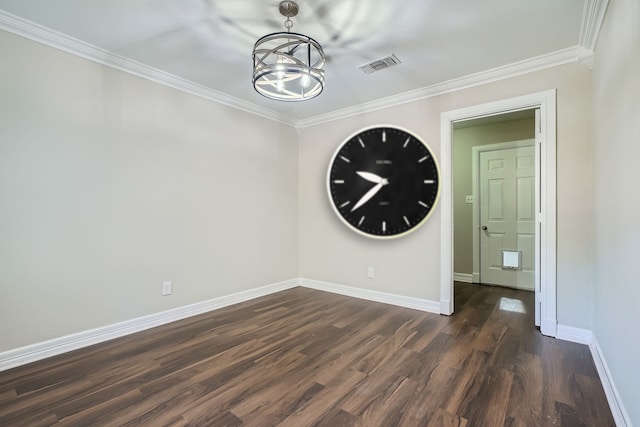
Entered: 9.38
